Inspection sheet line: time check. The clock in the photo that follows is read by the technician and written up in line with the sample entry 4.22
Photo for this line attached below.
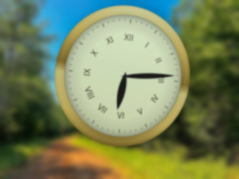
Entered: 6.14
